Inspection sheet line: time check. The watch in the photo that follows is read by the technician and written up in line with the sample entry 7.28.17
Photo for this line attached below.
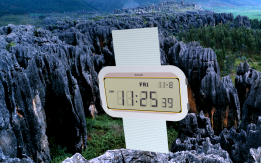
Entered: 11.25.39
